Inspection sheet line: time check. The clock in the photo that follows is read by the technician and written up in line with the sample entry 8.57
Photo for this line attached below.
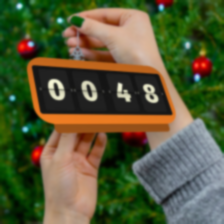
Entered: 0.48
